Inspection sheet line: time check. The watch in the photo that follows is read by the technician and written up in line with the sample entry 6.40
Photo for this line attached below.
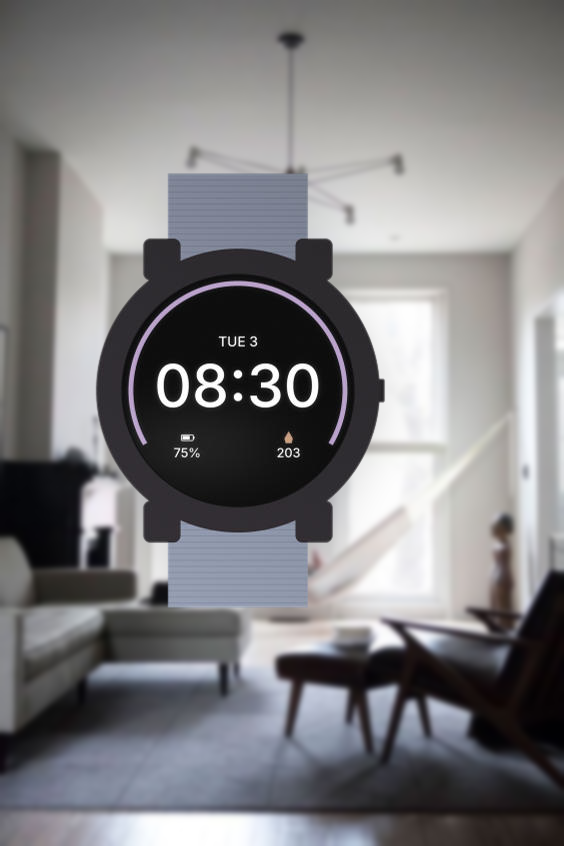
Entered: 8.30
